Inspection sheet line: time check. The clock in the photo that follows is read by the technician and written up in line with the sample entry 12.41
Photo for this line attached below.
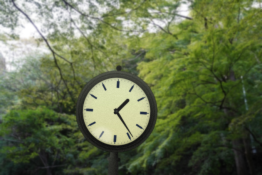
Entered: 1.24
